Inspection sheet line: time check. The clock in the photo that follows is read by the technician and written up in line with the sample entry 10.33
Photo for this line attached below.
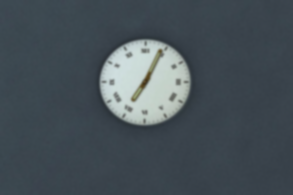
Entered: 7.04
